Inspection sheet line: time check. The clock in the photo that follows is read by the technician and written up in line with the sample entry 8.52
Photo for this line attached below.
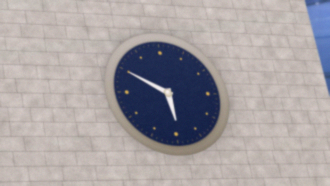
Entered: 5.50
